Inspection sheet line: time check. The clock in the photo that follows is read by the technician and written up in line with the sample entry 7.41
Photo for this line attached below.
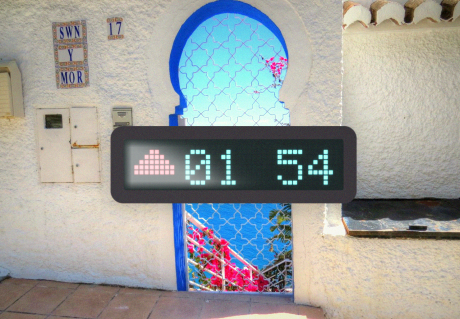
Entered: 1.54
